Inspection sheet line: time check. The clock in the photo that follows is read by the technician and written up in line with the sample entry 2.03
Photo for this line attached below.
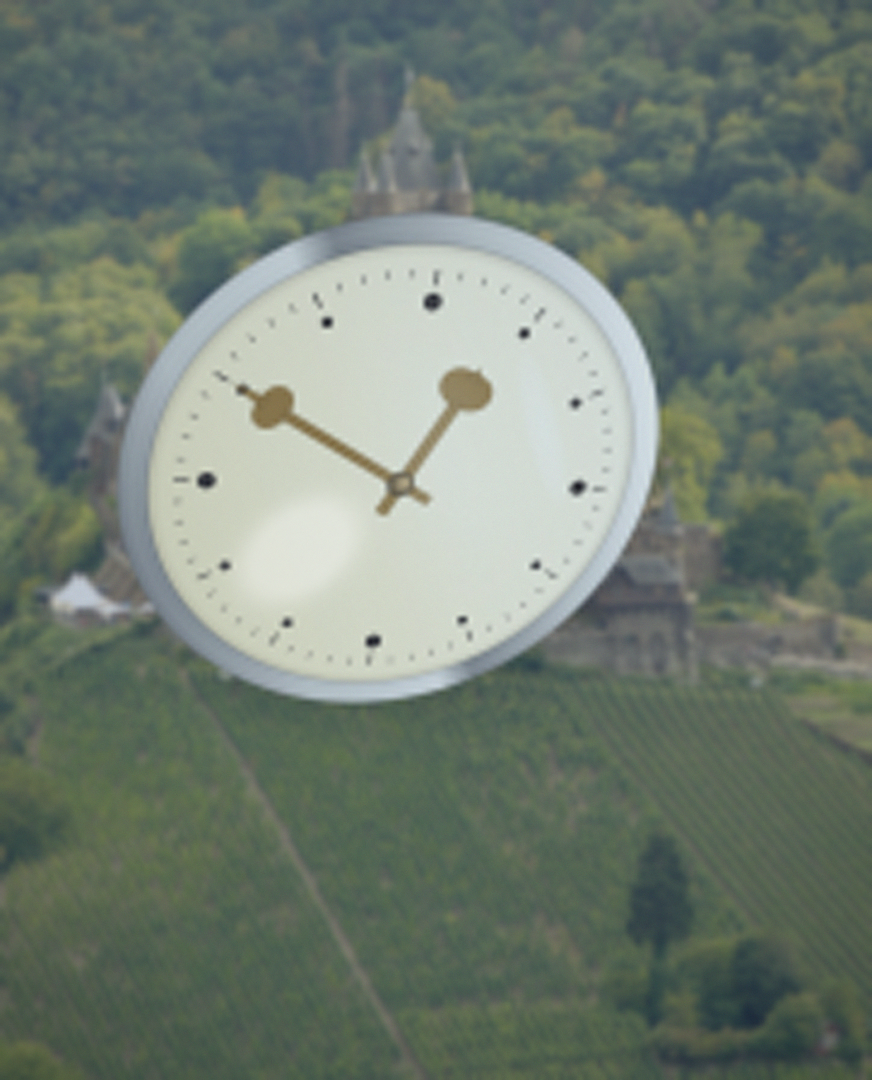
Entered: 12.50
